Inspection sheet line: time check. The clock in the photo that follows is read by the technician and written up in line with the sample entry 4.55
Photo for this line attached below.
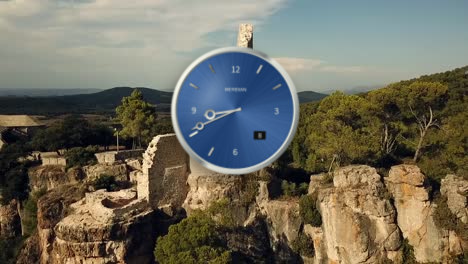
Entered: 8.41
